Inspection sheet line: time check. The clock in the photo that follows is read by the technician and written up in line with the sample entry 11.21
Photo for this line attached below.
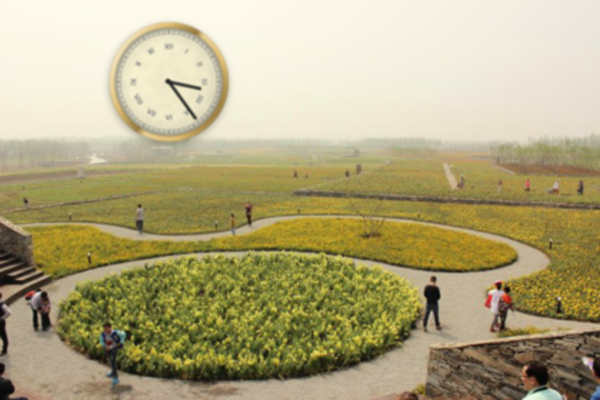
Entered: 3.24
